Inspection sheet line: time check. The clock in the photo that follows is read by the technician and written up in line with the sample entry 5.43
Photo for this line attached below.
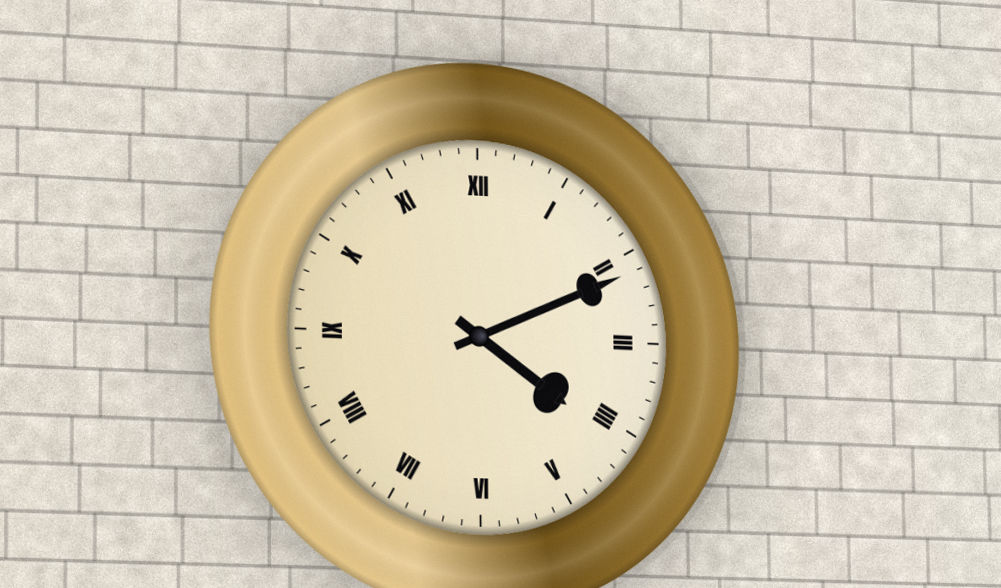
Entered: 4.11
